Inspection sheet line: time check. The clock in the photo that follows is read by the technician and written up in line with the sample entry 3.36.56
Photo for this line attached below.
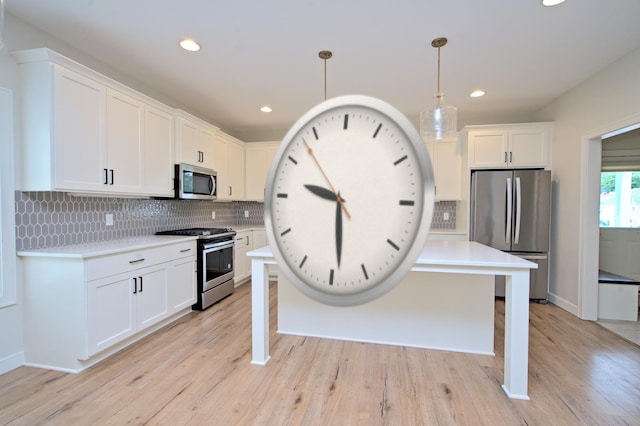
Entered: 9.28.53
